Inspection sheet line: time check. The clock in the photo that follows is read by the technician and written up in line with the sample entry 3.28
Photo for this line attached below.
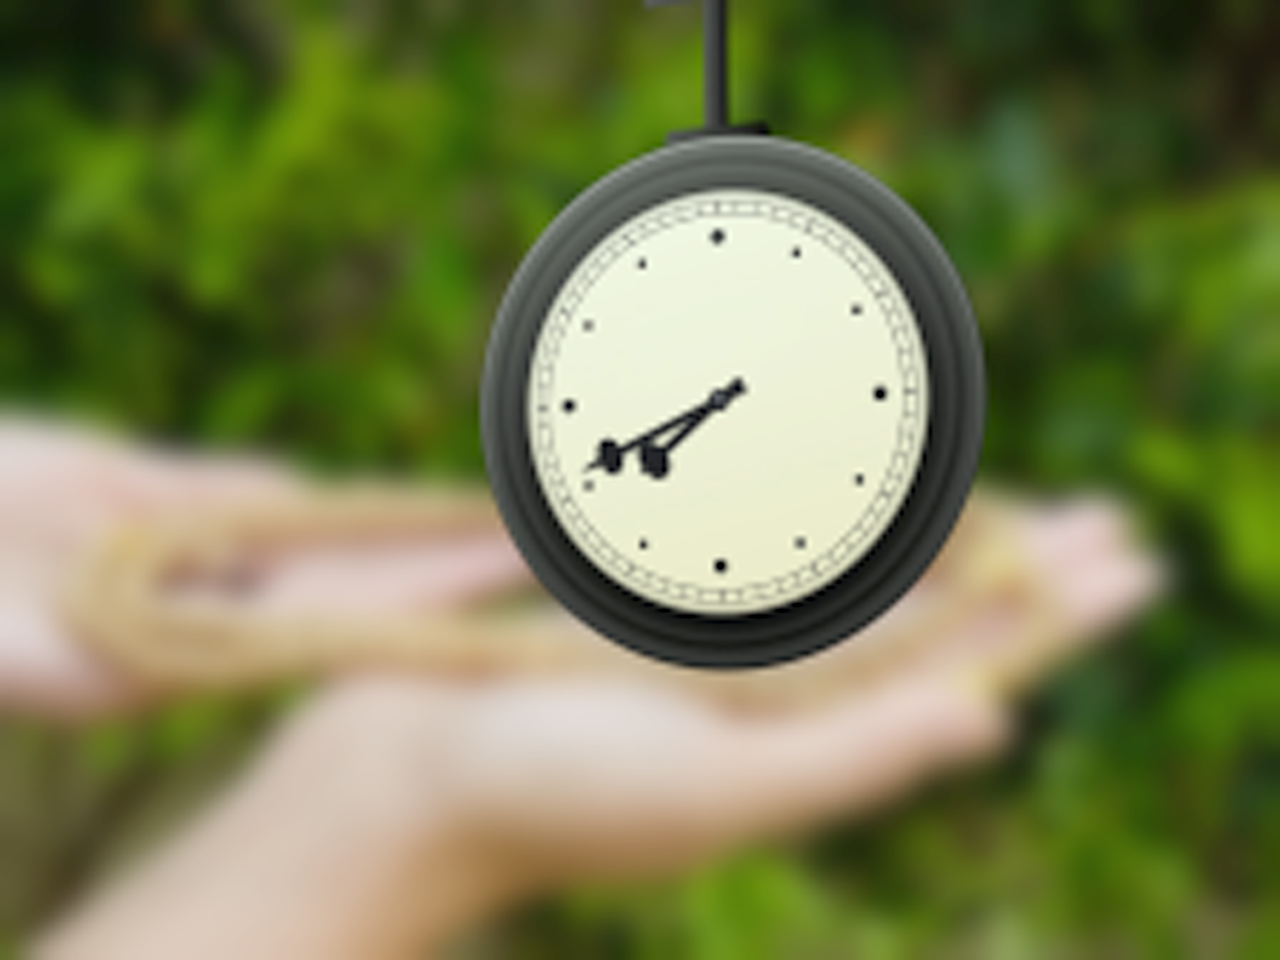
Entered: 7.41
